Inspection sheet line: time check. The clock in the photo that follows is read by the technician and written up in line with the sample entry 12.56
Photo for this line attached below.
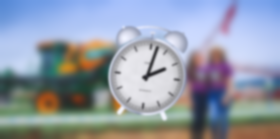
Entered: 2.02
